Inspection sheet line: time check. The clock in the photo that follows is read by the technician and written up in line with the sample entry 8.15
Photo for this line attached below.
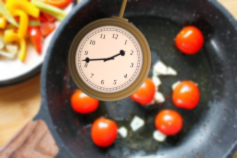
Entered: 1.42
